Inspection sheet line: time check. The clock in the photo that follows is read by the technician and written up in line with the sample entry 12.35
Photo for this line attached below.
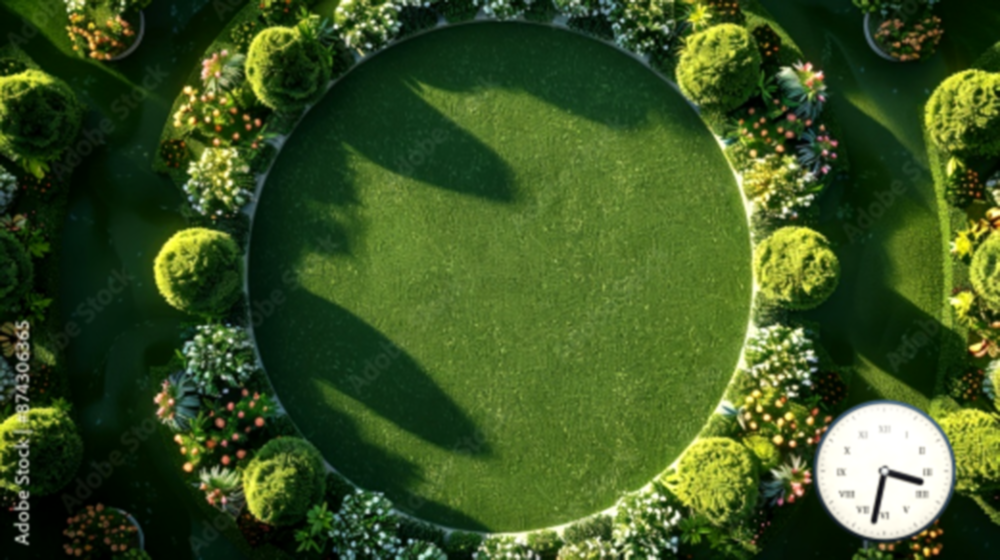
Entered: 3.32
